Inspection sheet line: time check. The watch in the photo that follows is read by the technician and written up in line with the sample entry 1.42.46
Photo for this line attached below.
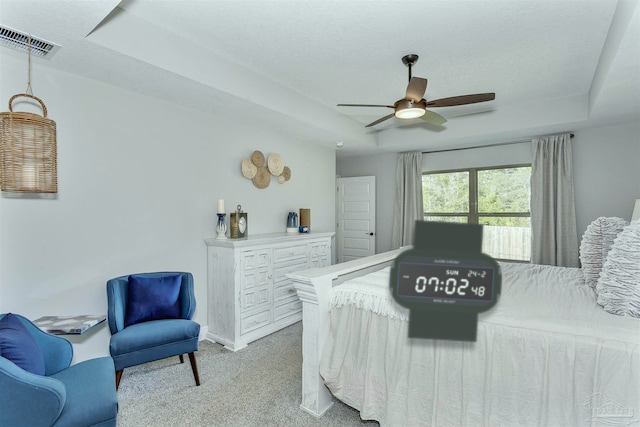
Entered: 7.02.48
